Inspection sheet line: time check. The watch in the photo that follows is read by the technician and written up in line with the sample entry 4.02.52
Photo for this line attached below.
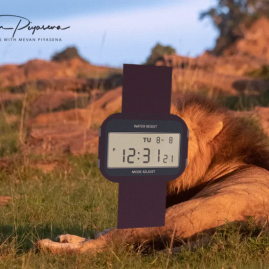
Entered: 12.31.21
